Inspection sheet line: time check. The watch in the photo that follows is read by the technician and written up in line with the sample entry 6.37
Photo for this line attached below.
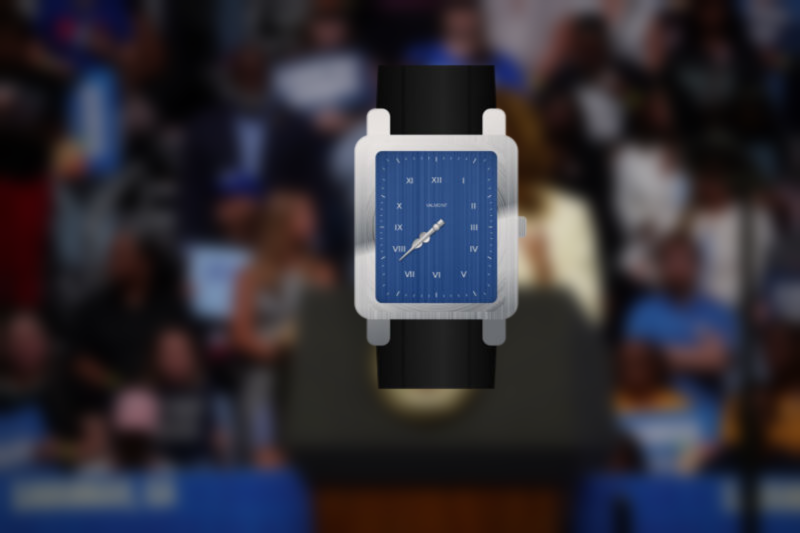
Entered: 7.38
